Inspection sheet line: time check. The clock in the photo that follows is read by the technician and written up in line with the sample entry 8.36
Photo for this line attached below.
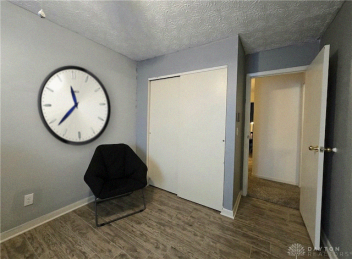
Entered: 11.38
